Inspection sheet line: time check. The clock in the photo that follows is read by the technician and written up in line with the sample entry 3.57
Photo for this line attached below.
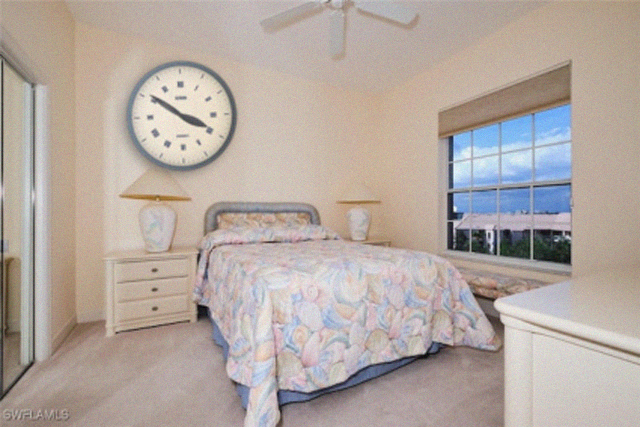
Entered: 3.51
